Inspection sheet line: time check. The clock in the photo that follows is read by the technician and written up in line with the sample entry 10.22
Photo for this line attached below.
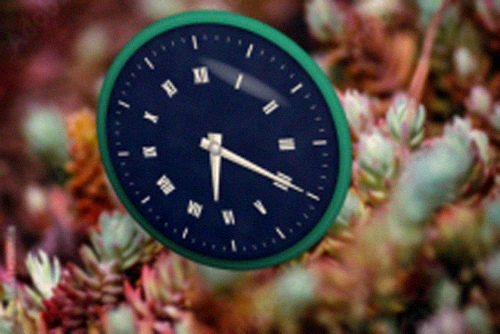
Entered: 6.20
